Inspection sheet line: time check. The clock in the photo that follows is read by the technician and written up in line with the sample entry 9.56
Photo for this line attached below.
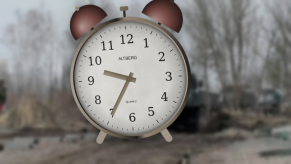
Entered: 9.35
